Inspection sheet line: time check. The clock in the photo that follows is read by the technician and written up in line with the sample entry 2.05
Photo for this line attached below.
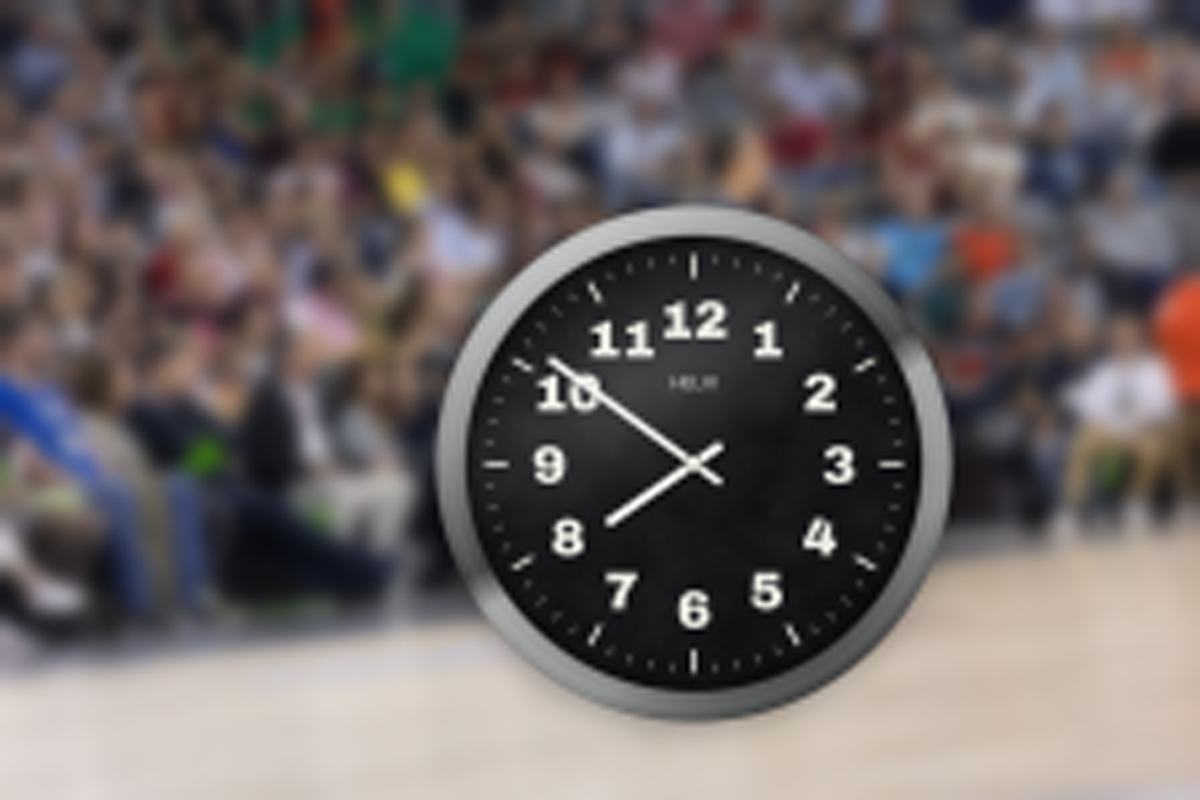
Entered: 7.51
